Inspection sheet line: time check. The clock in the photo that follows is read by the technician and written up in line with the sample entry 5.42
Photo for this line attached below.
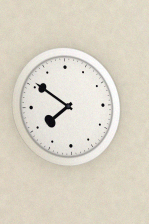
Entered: 7.51
